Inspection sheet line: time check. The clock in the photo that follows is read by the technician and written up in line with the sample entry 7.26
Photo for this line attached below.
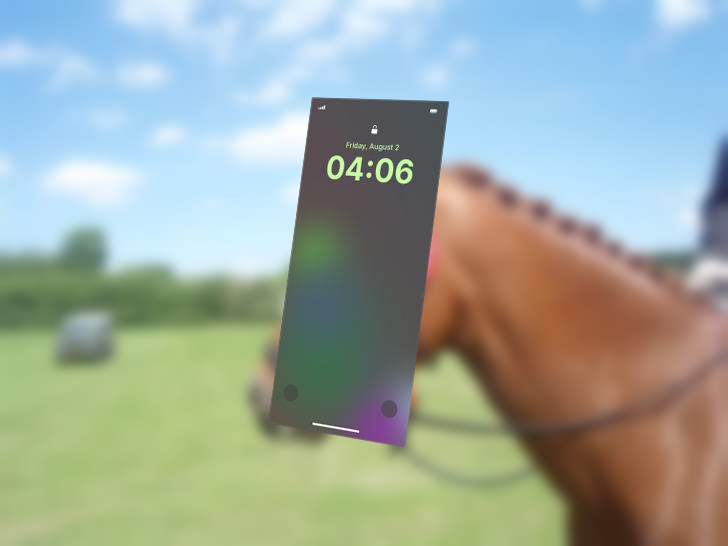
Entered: 4.06
